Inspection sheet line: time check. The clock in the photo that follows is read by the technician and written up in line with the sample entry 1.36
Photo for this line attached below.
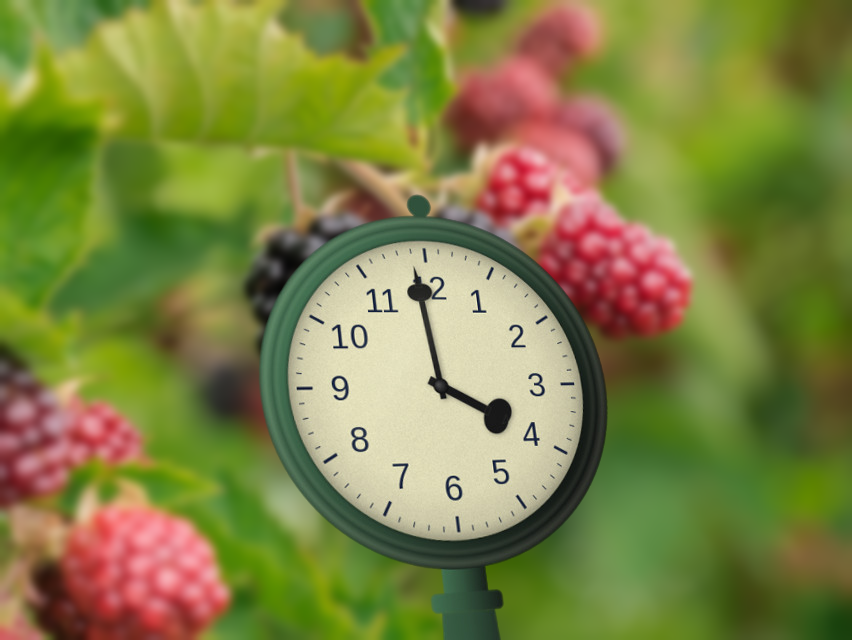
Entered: 3.59
